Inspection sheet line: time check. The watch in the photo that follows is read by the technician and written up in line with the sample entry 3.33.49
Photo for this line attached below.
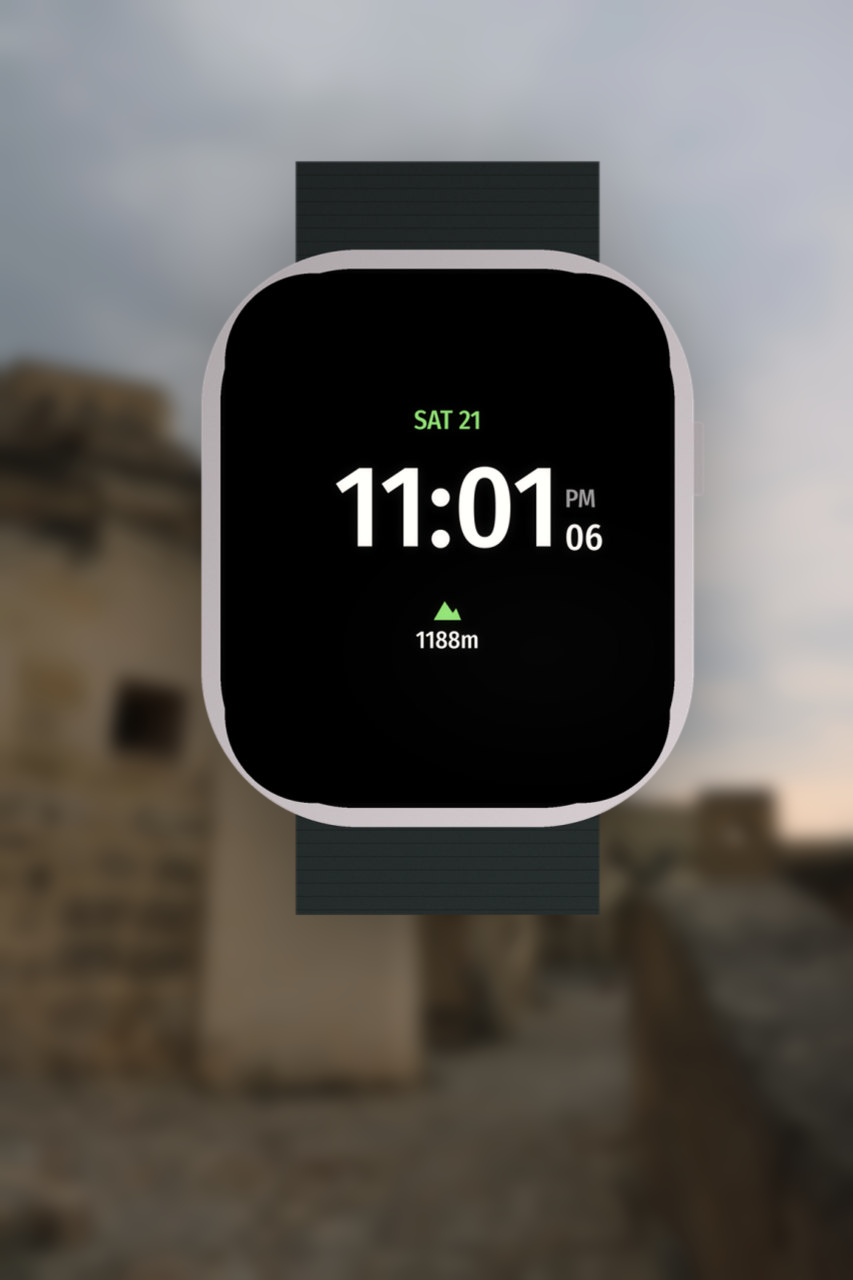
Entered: 11.01.06
